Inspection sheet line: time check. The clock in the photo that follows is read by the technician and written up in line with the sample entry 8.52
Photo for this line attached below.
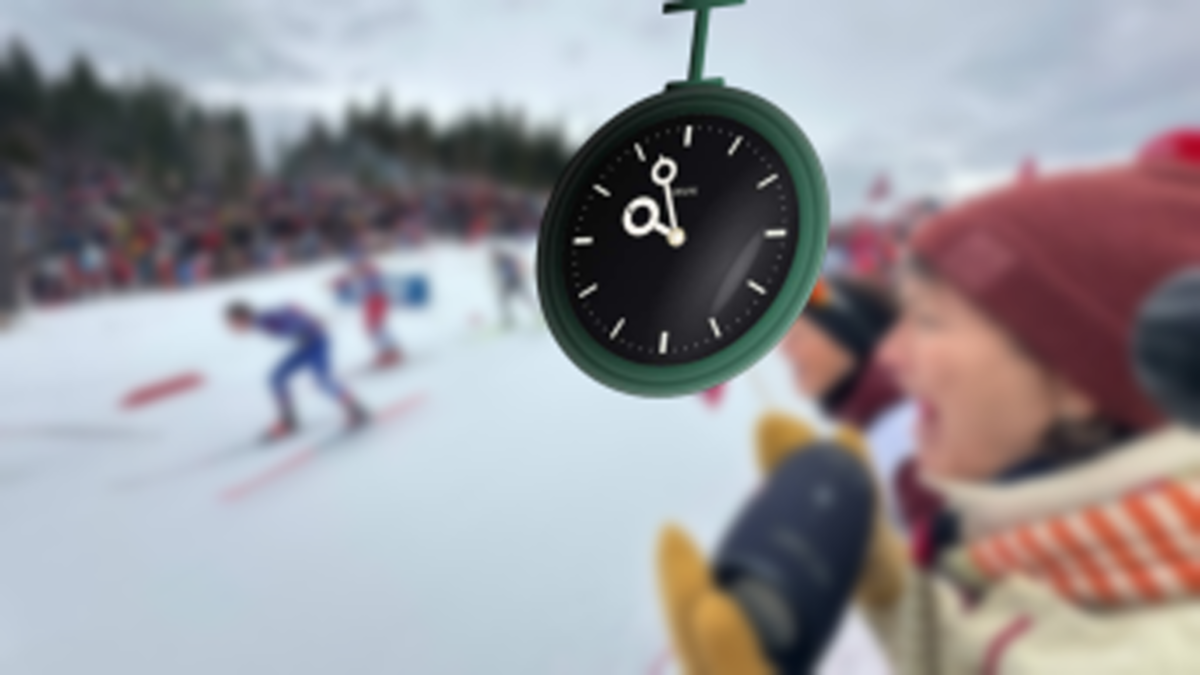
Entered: 9.57
